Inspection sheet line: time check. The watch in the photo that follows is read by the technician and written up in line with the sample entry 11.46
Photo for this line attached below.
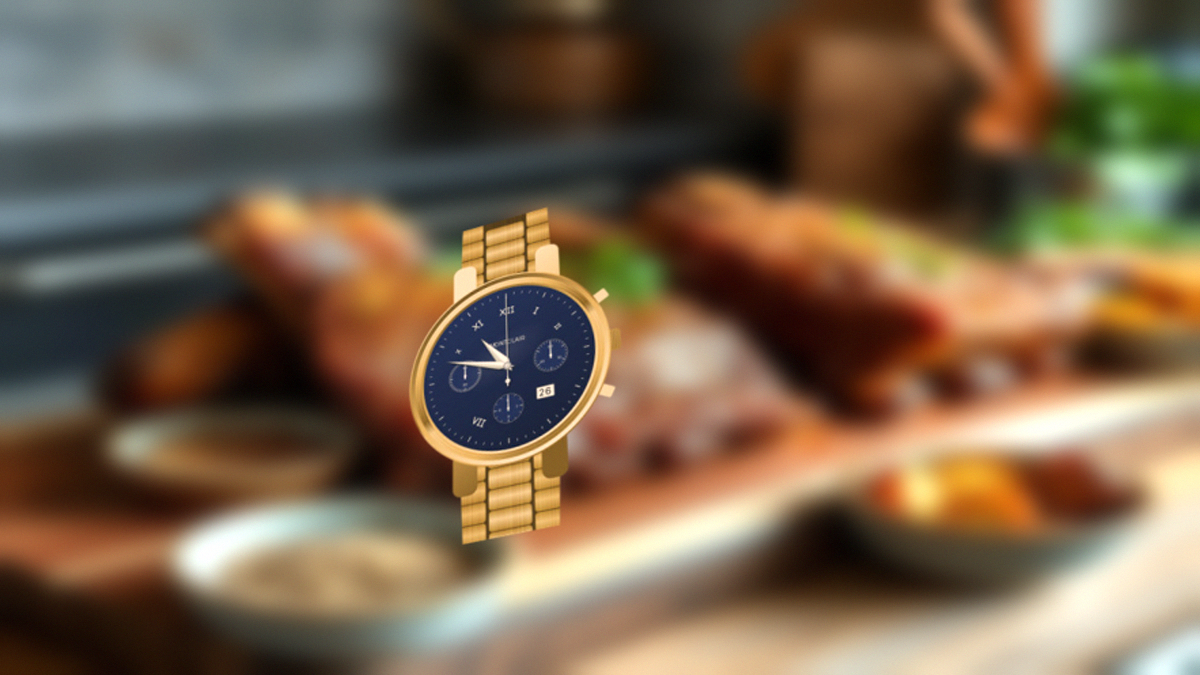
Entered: 10.48
